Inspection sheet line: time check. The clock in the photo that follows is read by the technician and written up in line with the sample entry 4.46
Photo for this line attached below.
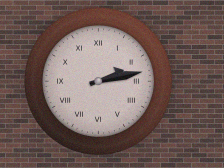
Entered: 2.13
